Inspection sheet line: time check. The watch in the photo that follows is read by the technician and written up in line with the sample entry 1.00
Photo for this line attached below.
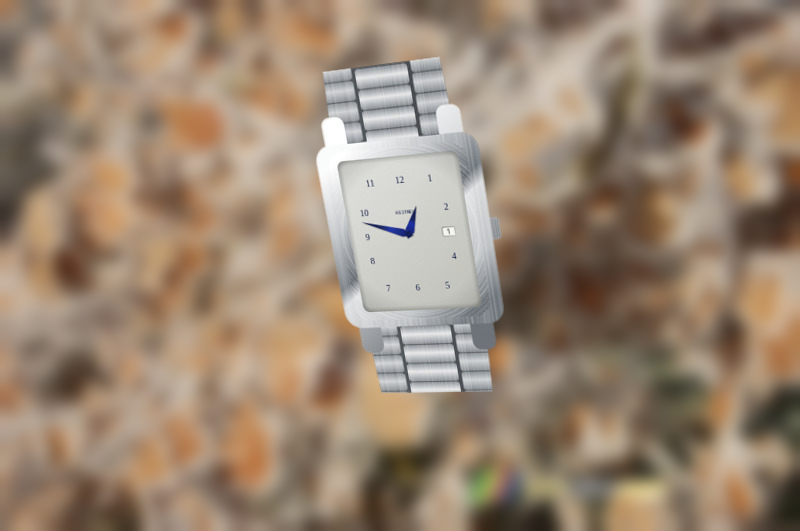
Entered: 12.48
